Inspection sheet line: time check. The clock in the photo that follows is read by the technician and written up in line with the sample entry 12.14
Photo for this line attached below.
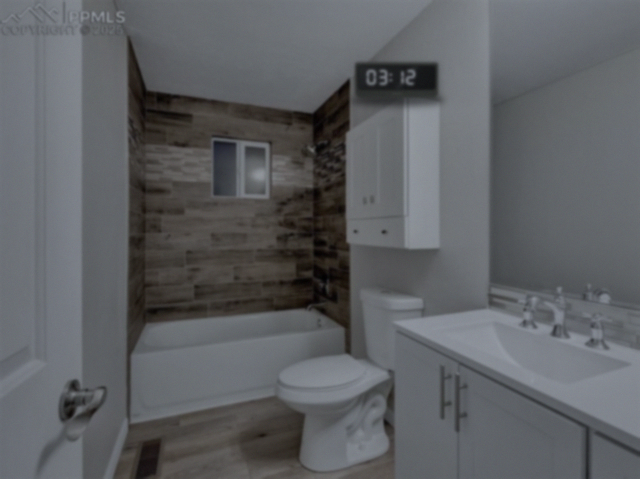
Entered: 3.12
